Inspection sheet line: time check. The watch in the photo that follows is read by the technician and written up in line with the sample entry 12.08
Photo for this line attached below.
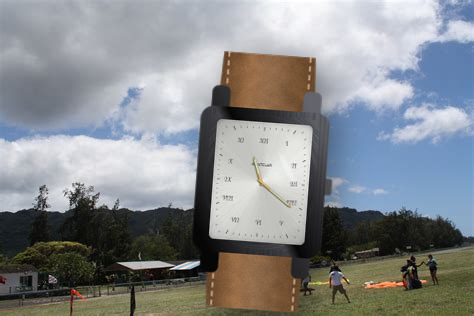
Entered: 11.21
